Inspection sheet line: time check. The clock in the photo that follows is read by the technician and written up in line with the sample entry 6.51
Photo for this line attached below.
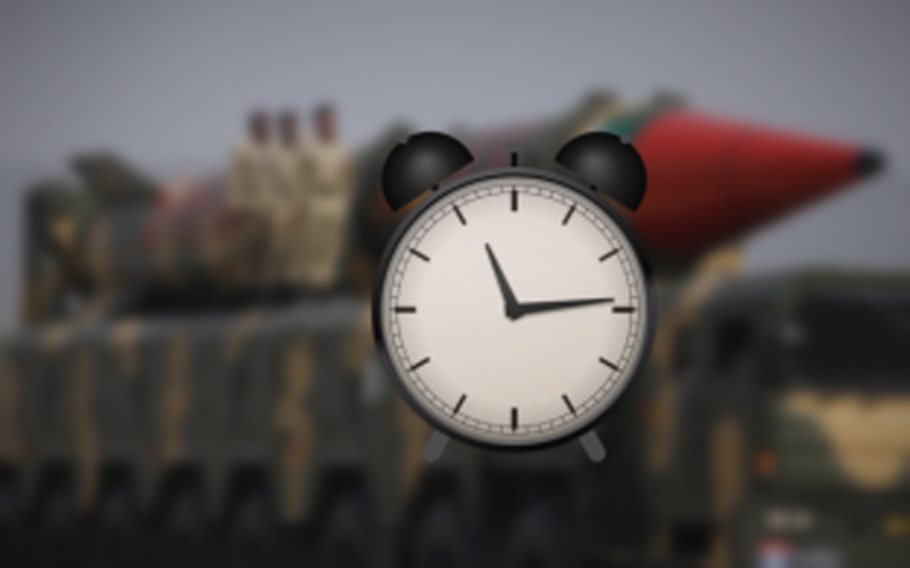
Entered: 11.14
